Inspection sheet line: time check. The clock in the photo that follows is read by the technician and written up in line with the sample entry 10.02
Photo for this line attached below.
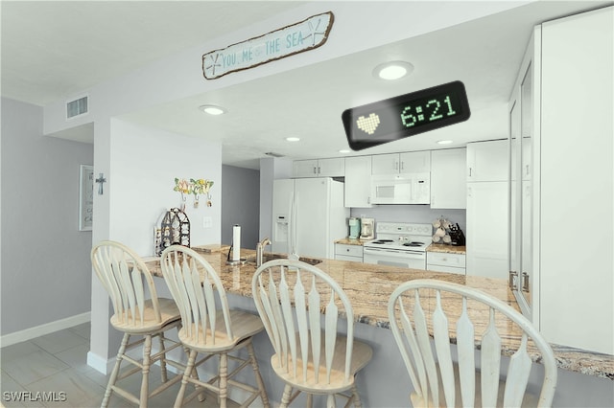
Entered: 6.21
